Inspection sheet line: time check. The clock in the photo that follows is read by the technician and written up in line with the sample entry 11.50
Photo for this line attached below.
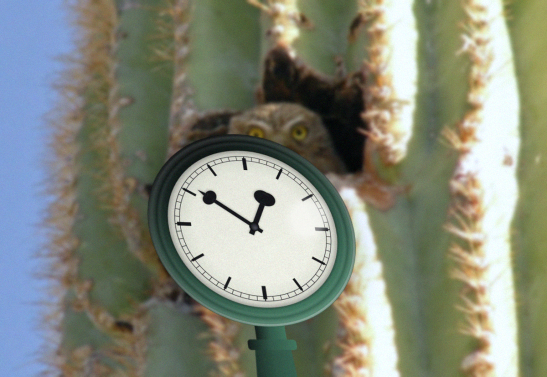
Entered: 12.51
